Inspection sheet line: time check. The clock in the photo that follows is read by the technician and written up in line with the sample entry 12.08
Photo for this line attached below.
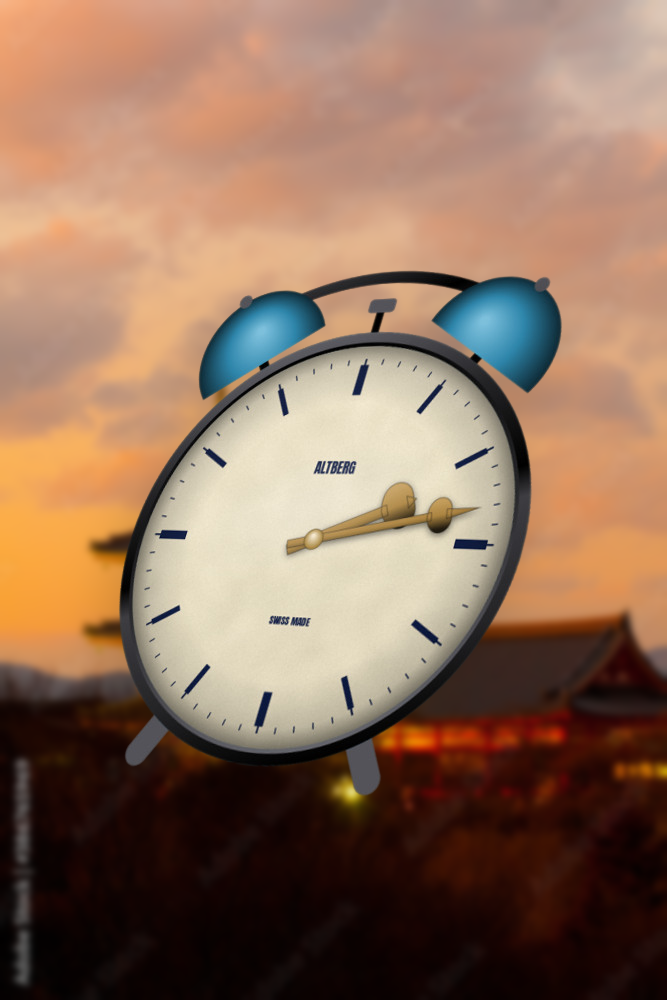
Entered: 2.13
